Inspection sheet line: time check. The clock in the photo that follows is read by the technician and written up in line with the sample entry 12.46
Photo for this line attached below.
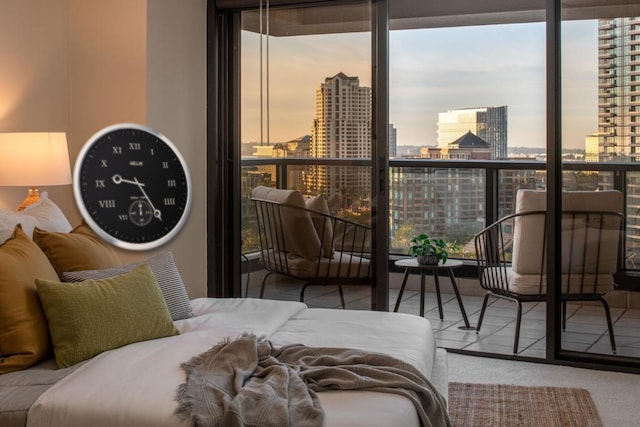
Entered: 9.25
